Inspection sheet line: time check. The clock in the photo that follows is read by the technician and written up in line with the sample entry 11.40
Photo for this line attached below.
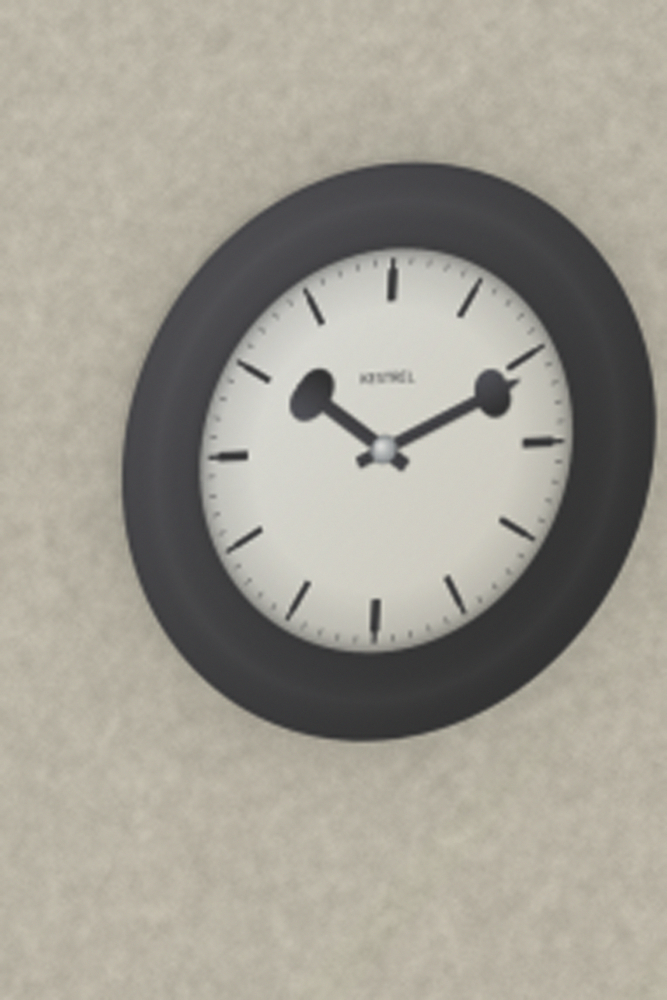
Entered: 10.11
